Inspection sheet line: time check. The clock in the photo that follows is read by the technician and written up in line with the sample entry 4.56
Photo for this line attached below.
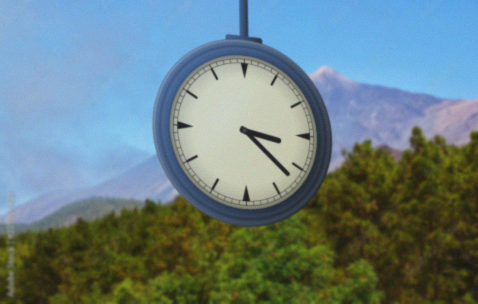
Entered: 3.22
